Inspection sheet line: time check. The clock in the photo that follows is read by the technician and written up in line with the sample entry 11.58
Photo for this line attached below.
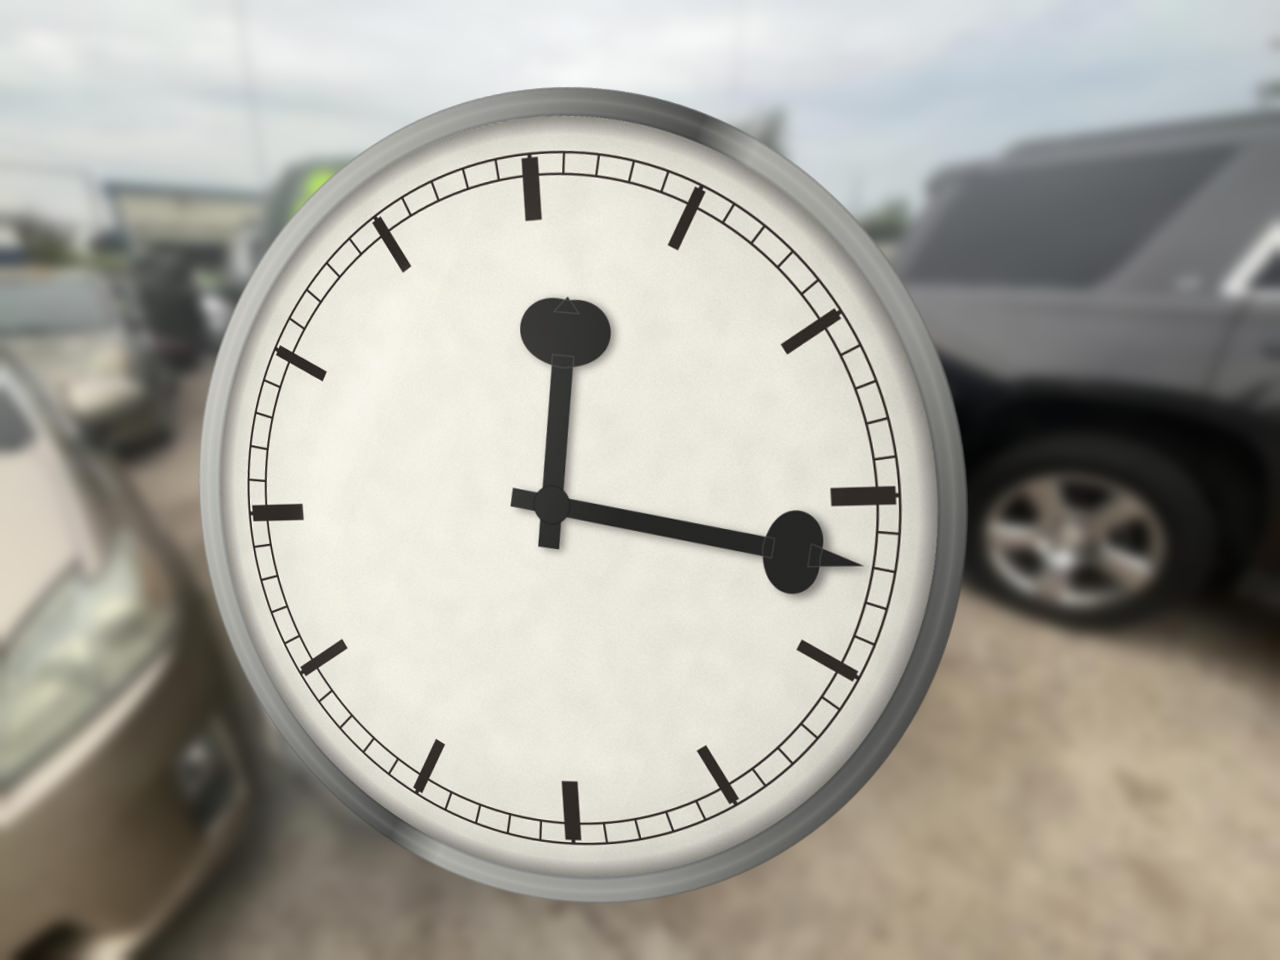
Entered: 12.17
